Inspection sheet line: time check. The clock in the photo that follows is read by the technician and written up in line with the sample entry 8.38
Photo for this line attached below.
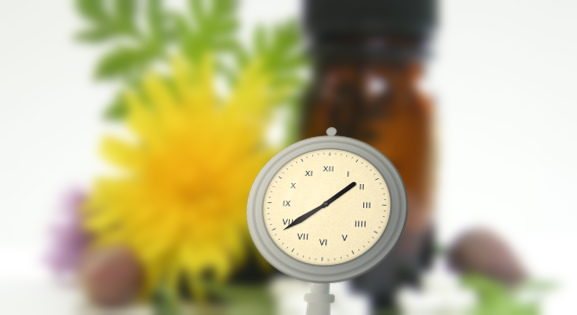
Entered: 1.39
